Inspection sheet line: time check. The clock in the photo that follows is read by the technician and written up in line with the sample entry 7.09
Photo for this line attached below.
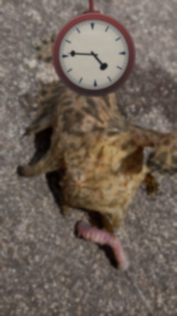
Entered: 4.46
